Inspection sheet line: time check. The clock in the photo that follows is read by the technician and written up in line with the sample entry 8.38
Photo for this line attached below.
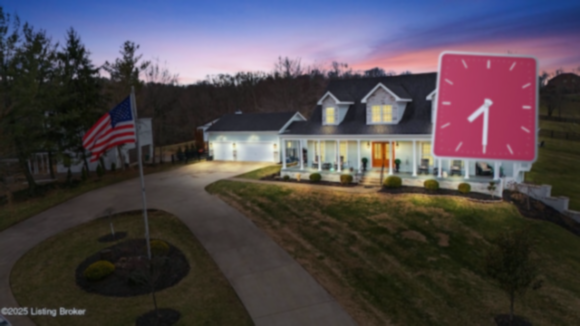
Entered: 7.30
